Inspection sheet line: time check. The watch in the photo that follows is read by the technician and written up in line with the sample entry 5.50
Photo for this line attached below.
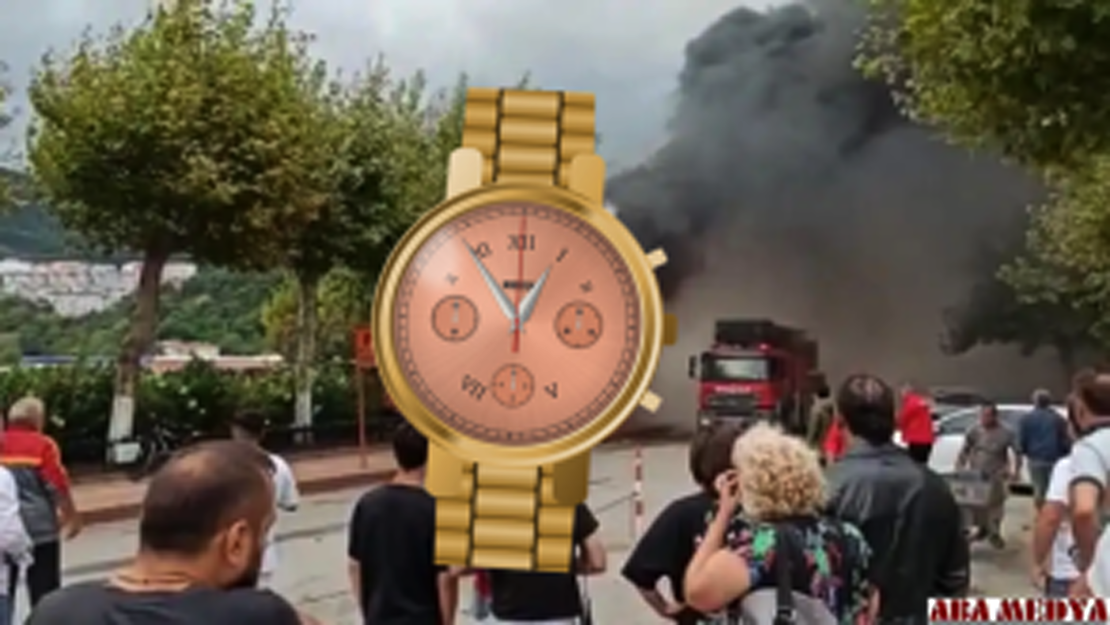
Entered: 12.54
